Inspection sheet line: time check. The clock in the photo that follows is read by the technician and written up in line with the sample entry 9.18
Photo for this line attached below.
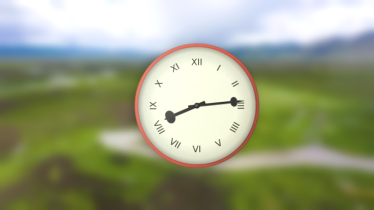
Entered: 8.14
